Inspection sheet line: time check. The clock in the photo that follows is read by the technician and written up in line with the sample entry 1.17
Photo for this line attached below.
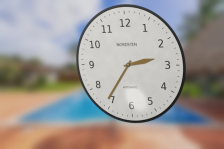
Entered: 2.36
